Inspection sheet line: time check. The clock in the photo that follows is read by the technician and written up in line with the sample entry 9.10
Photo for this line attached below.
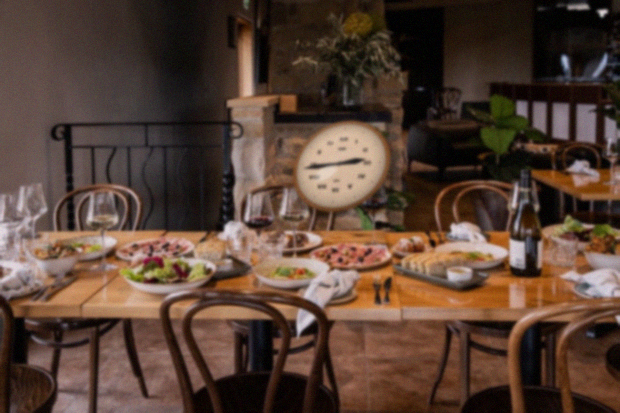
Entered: 2.44
